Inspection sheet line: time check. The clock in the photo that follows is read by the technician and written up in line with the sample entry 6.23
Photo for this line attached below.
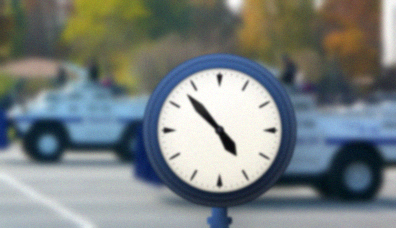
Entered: 4.53
